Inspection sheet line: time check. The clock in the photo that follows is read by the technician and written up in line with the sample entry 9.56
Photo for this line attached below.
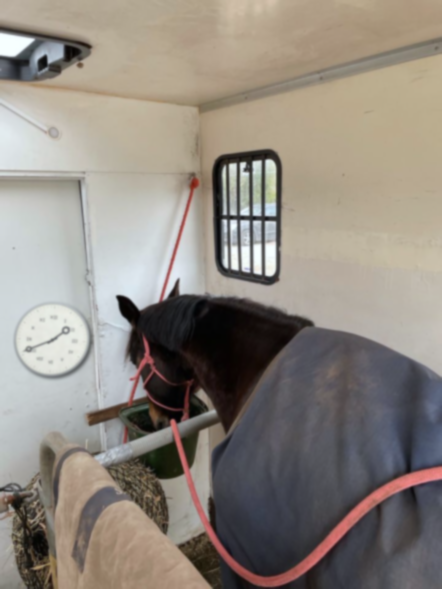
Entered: 1.41
